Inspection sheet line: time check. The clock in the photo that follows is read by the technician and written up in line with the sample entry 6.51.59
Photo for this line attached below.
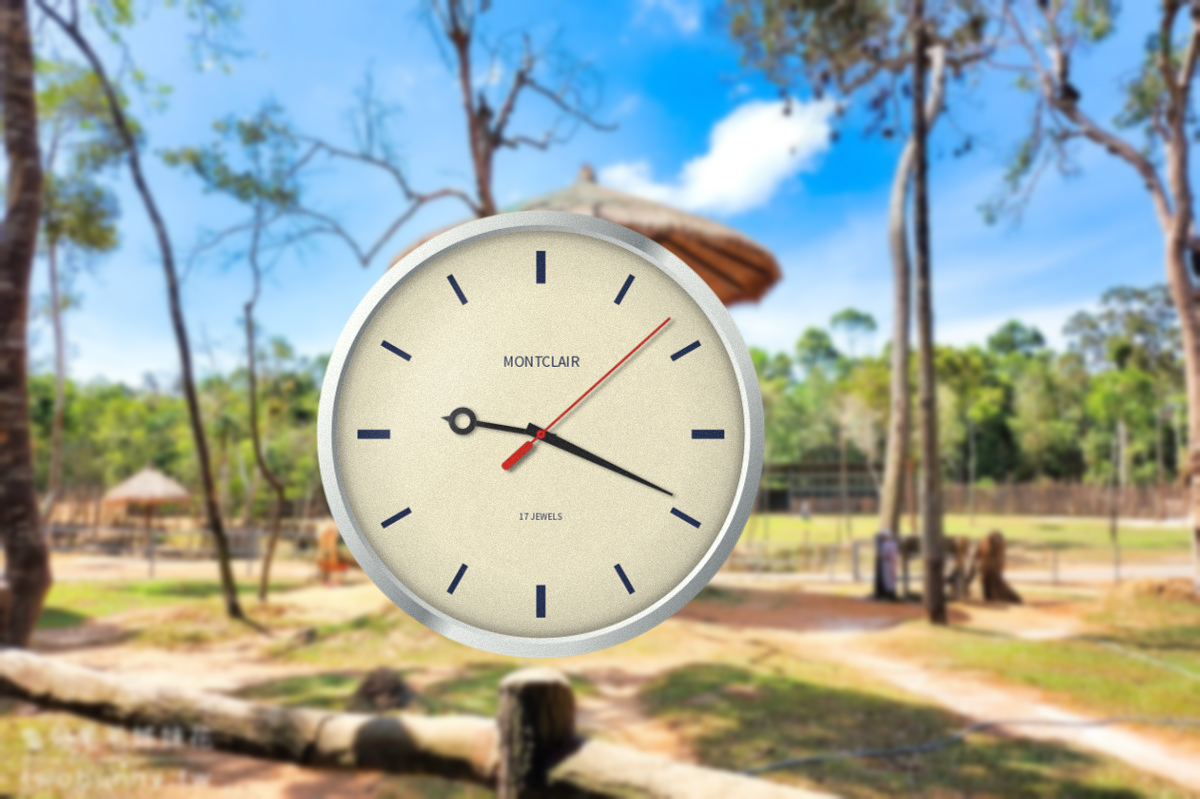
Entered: 9.19.08
